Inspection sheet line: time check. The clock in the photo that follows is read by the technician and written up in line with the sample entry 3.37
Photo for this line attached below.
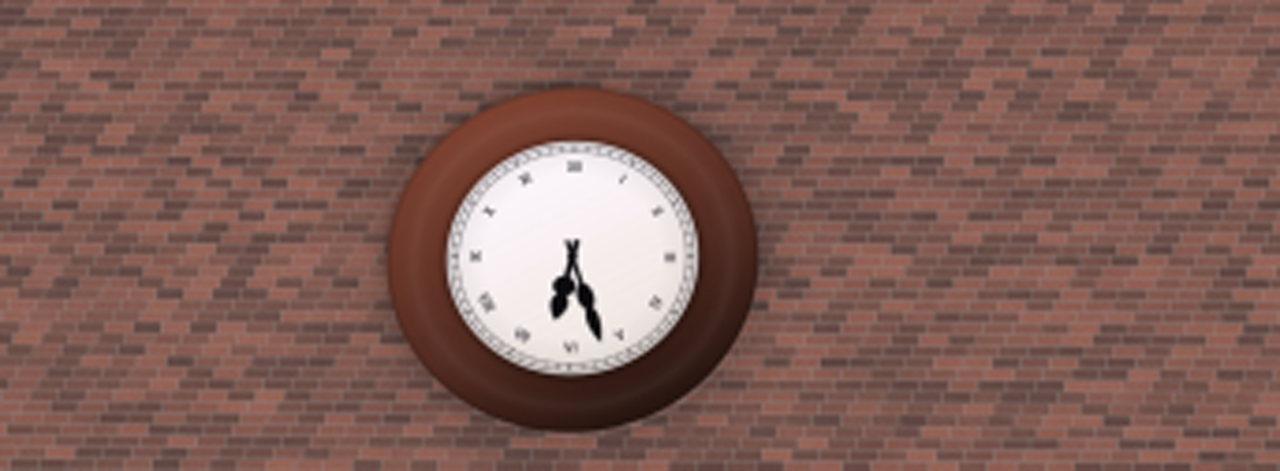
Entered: 6.27
